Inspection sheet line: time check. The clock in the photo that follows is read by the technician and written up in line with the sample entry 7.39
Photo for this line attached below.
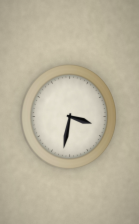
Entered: 3.32
